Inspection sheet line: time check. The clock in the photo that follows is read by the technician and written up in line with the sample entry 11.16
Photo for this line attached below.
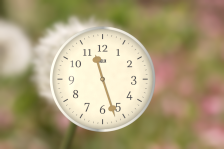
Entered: 11.27
